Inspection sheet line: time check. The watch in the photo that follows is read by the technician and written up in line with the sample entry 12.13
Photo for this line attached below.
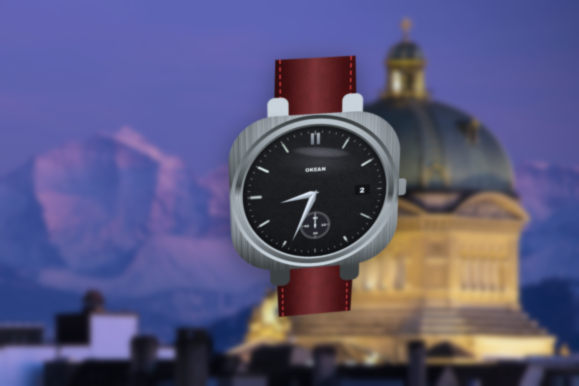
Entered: 8.34
